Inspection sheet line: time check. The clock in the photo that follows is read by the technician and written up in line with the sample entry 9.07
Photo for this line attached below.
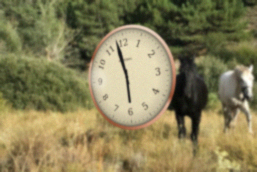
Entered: 5.58
